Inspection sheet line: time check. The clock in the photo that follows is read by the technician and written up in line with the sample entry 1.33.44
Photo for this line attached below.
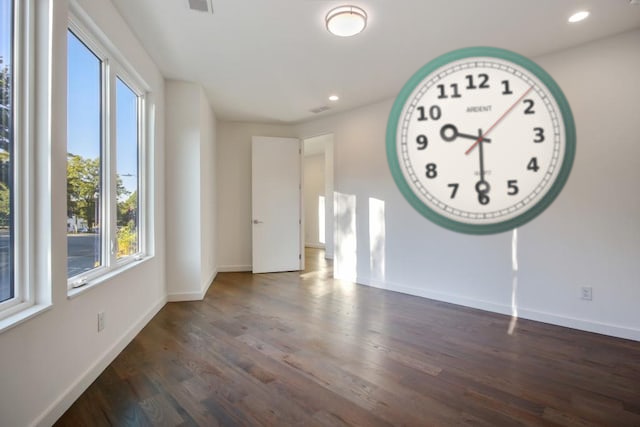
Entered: 9.30.08
